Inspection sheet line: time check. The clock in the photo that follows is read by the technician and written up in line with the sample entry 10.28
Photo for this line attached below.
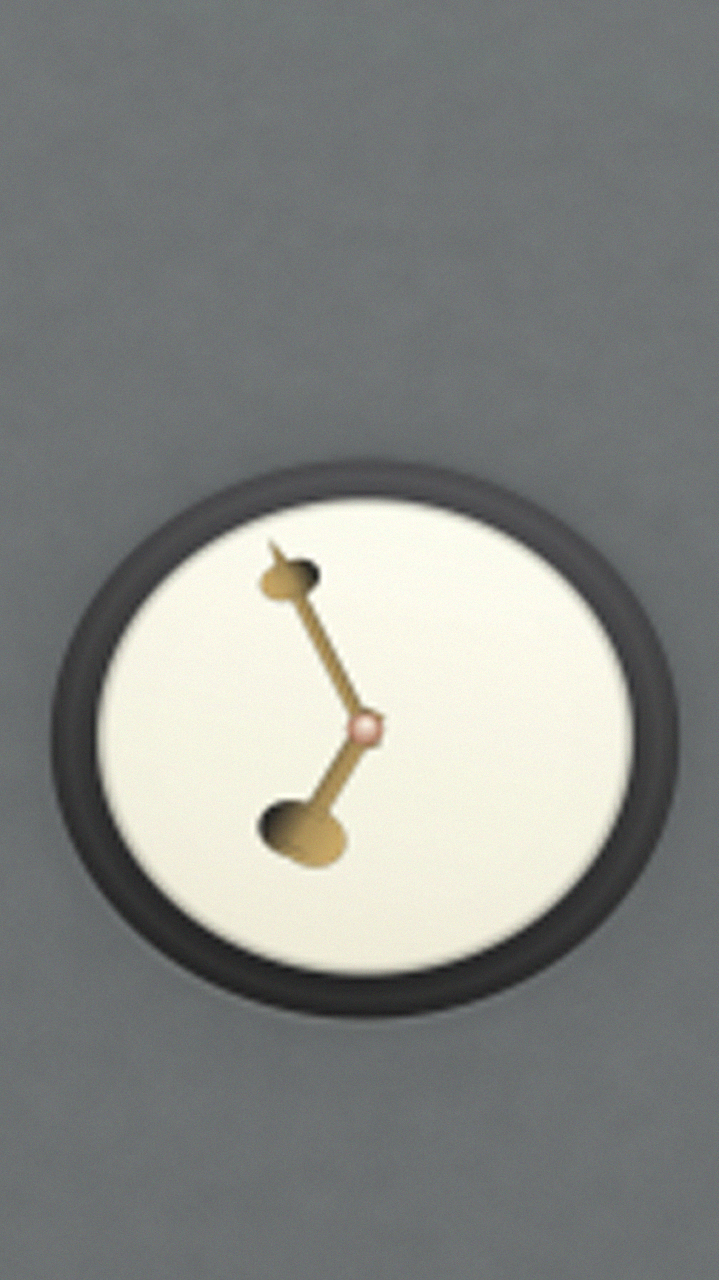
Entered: 6.56
